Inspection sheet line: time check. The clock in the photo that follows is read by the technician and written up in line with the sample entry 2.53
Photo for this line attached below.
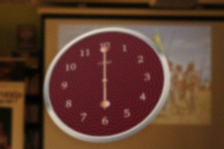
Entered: 6.00
